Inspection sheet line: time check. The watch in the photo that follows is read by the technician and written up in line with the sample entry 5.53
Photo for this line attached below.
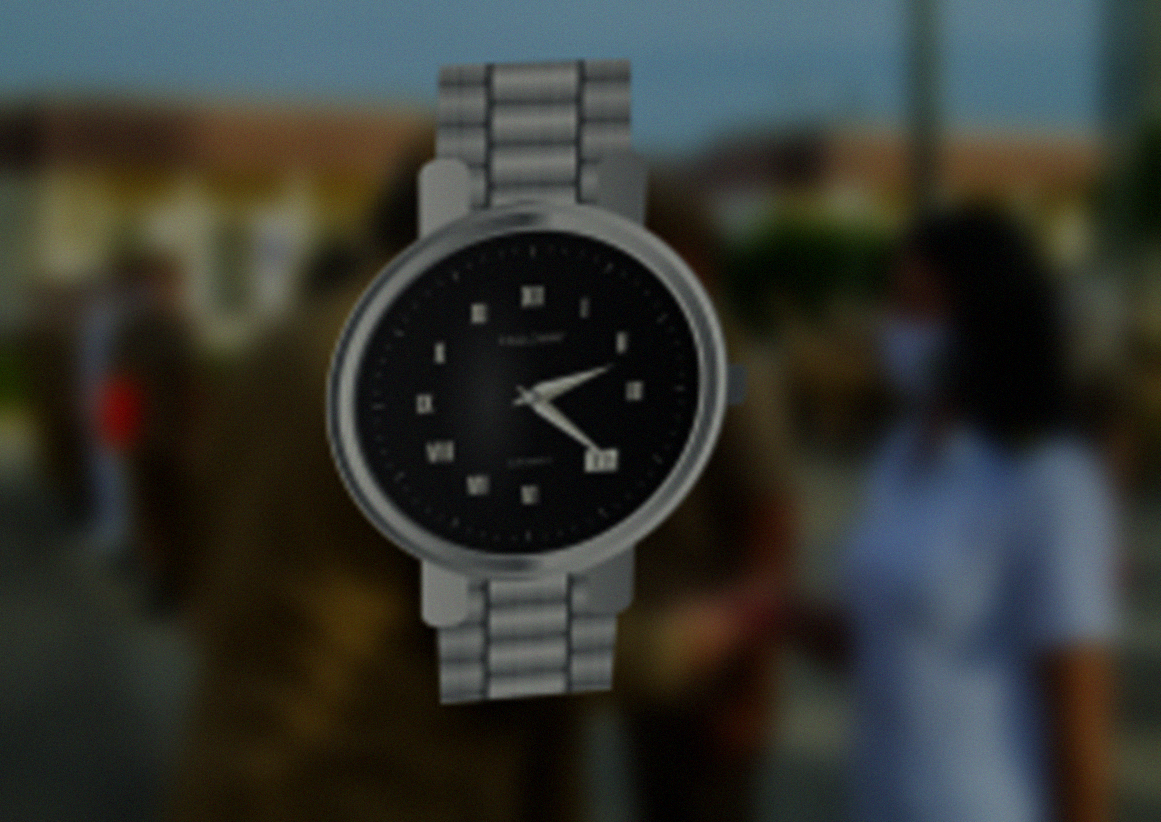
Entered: 2.22
